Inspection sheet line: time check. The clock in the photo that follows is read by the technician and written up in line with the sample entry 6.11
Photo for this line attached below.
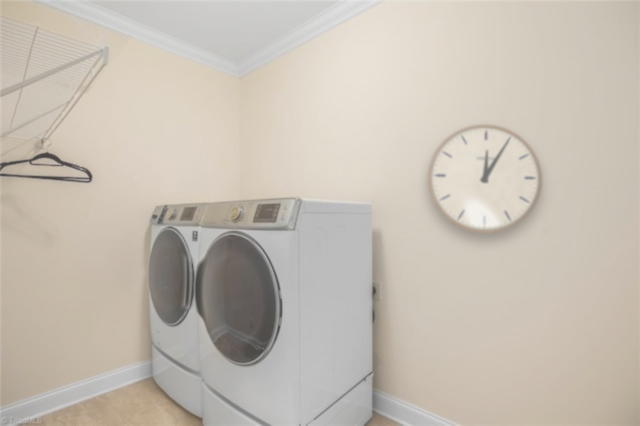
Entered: 12.05
